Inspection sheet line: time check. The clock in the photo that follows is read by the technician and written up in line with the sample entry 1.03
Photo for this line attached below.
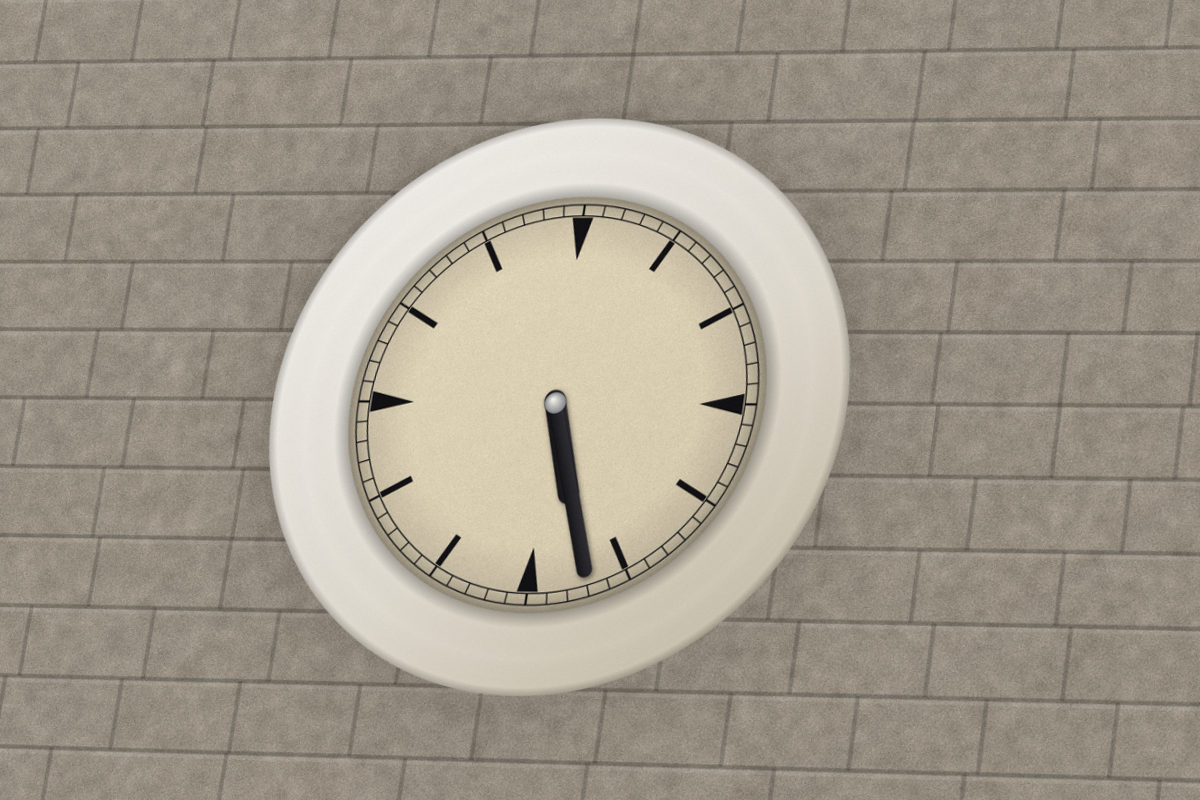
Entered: 5.27
